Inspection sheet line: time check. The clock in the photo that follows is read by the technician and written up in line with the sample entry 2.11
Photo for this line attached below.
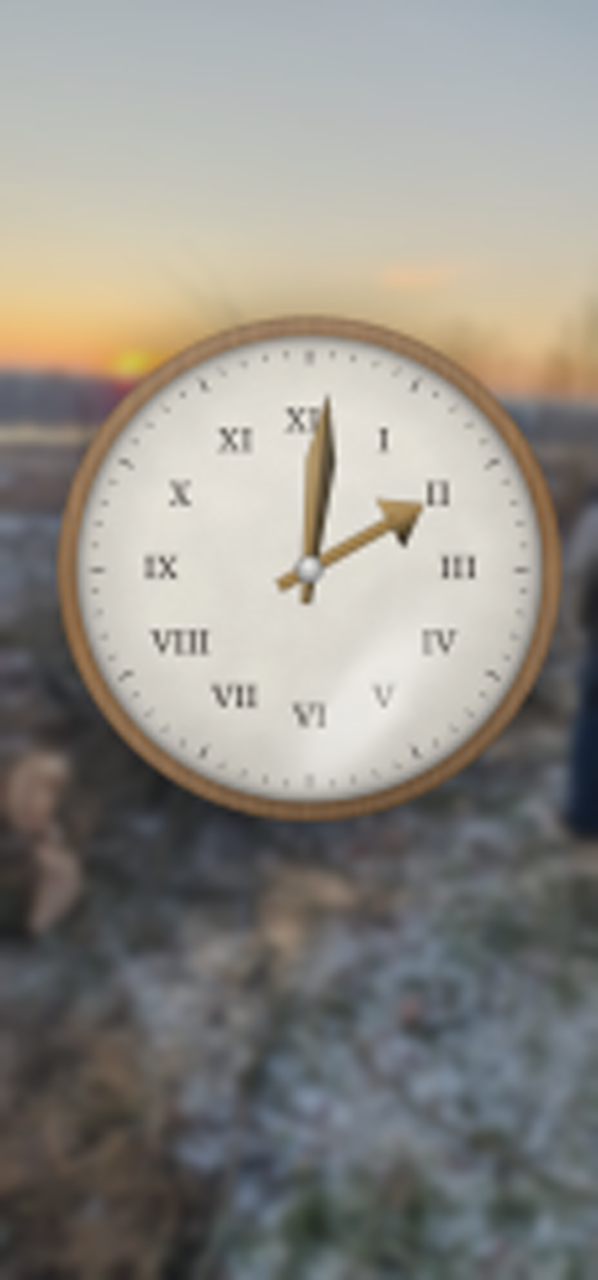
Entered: 2.01
